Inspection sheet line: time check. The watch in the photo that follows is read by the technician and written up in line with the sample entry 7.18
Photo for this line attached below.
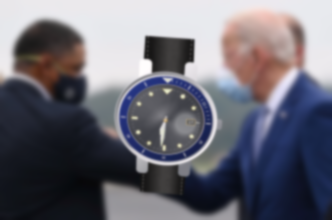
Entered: 6.31
